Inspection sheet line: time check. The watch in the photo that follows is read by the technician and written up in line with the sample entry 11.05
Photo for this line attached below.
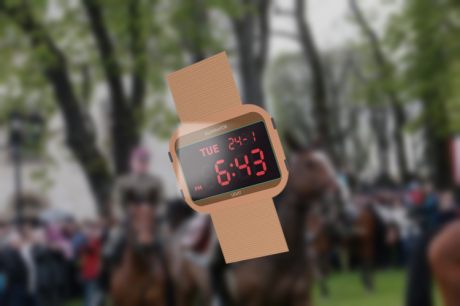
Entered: 6.43
